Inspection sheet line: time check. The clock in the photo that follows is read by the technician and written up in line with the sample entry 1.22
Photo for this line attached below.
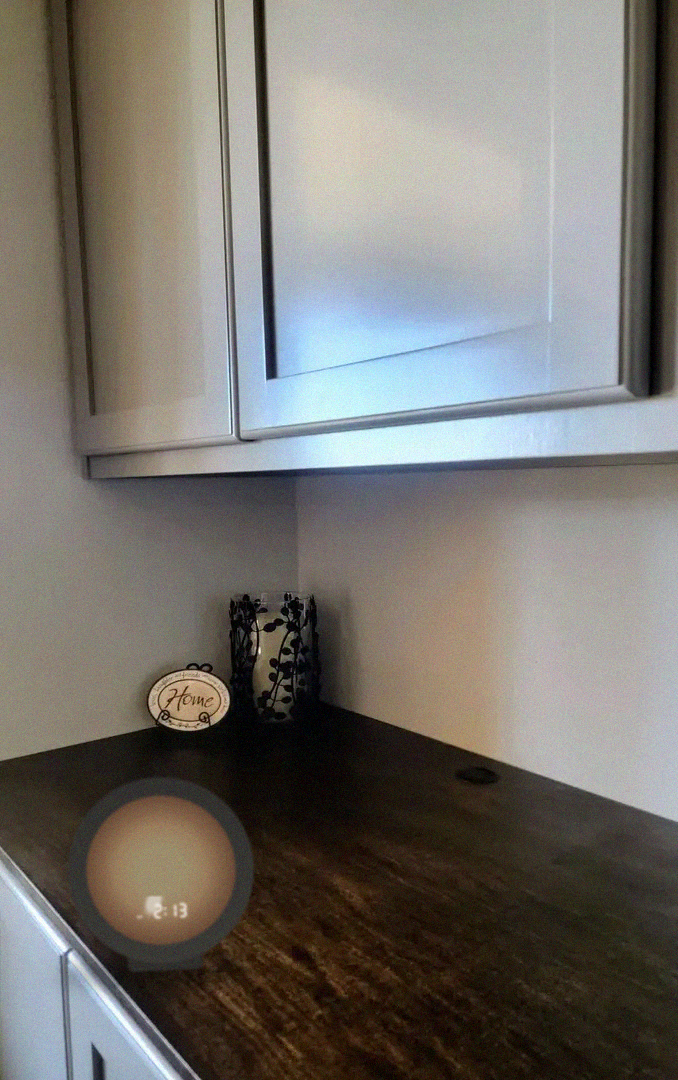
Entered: 2.13
